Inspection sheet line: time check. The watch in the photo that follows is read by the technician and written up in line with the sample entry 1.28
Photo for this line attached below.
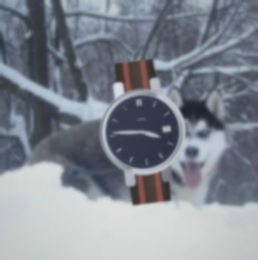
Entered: 3.46
